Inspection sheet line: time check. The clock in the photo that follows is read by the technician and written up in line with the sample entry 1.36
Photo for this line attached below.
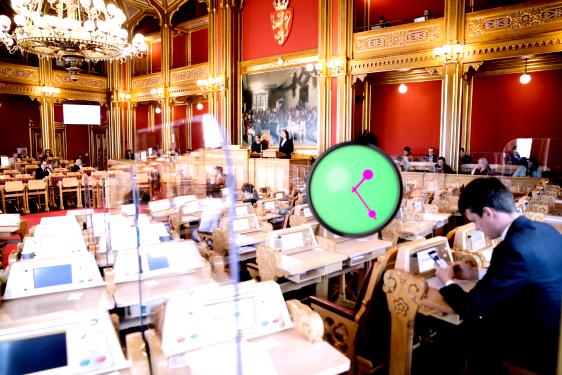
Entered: 1.24
